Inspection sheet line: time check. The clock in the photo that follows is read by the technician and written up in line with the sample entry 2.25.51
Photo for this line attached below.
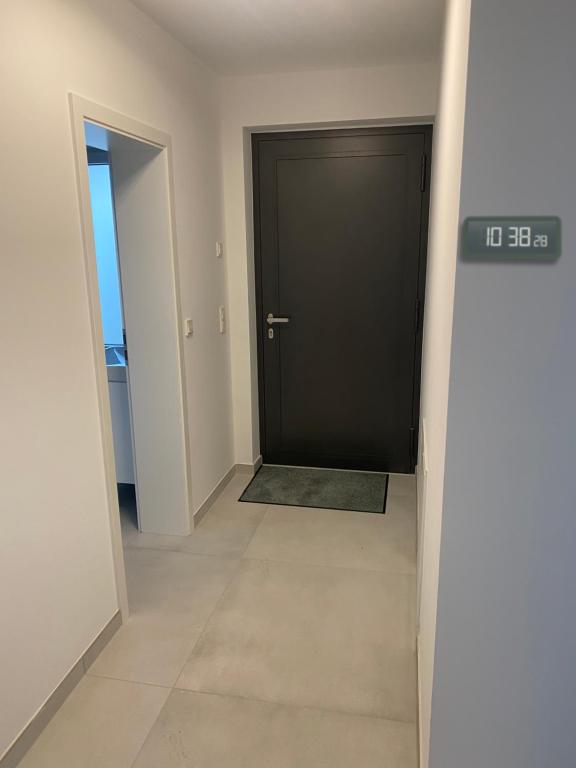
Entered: 10.38.28
